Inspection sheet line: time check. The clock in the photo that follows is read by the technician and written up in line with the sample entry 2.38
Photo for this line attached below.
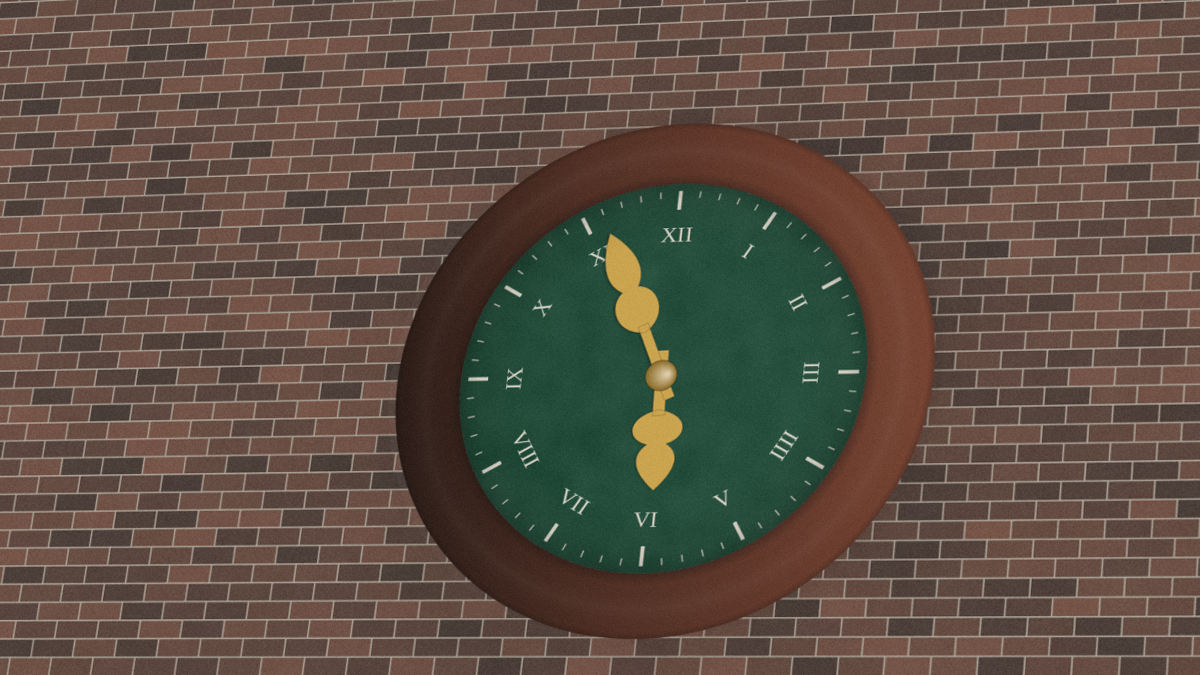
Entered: 5.56
